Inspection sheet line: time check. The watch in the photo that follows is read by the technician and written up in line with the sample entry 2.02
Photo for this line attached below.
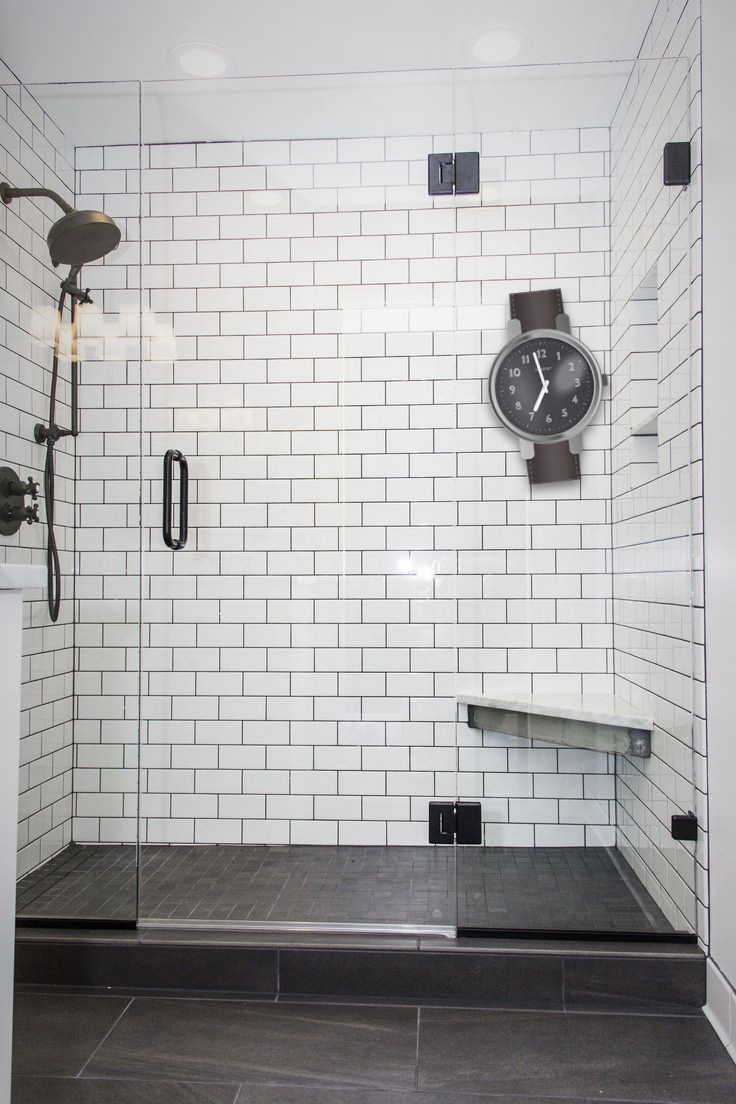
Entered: 6.58
